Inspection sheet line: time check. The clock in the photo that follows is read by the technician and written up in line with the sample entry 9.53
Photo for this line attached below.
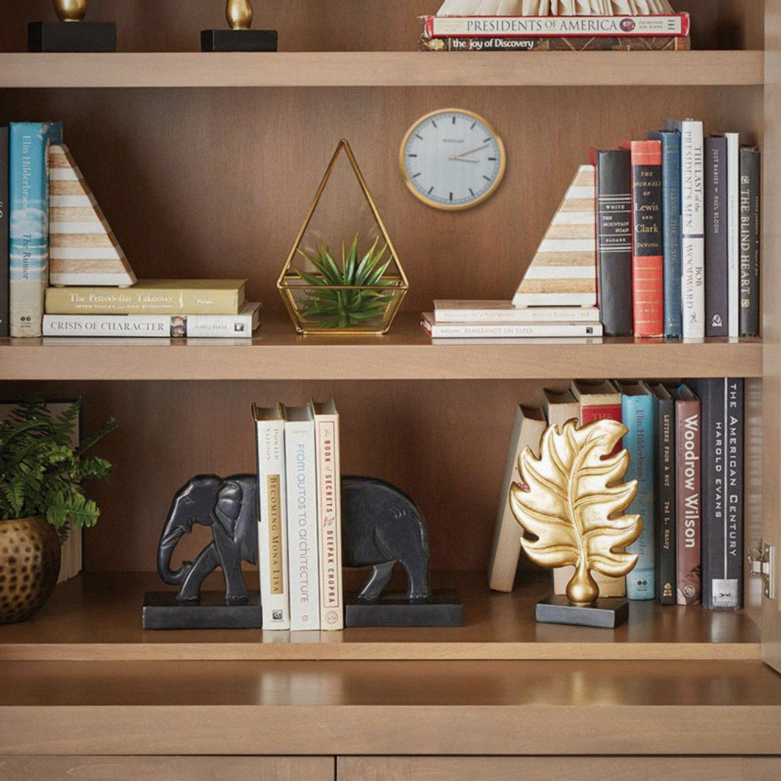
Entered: 3.11
